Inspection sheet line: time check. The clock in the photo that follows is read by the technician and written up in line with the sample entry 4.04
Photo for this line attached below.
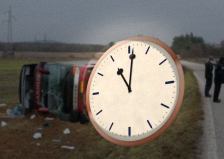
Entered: 11.01
